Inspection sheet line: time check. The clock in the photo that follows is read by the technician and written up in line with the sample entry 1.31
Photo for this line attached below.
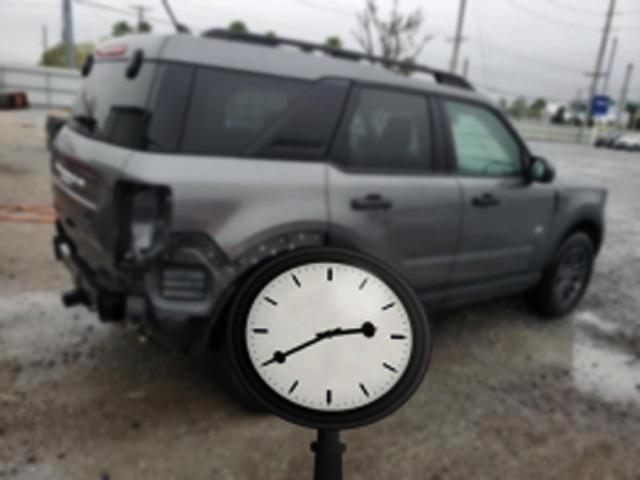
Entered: 2.40
